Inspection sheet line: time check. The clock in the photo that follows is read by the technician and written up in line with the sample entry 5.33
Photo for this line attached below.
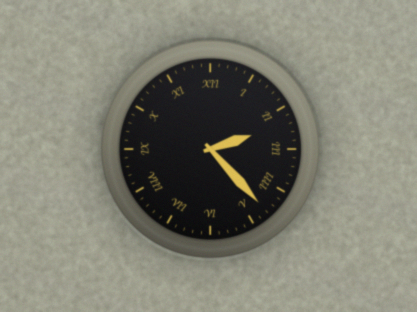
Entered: 2.23
